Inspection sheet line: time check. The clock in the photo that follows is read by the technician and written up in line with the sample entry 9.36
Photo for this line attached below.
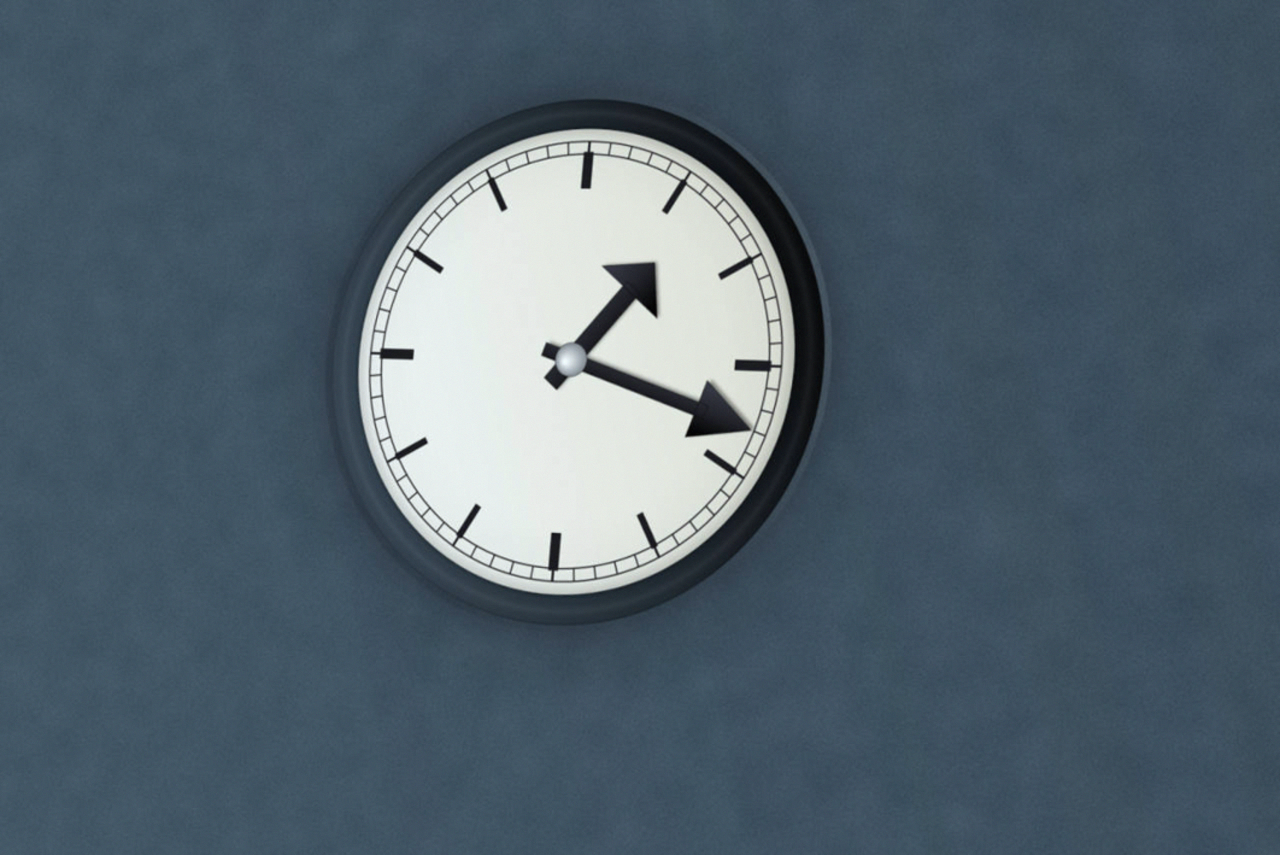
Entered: 1.18
